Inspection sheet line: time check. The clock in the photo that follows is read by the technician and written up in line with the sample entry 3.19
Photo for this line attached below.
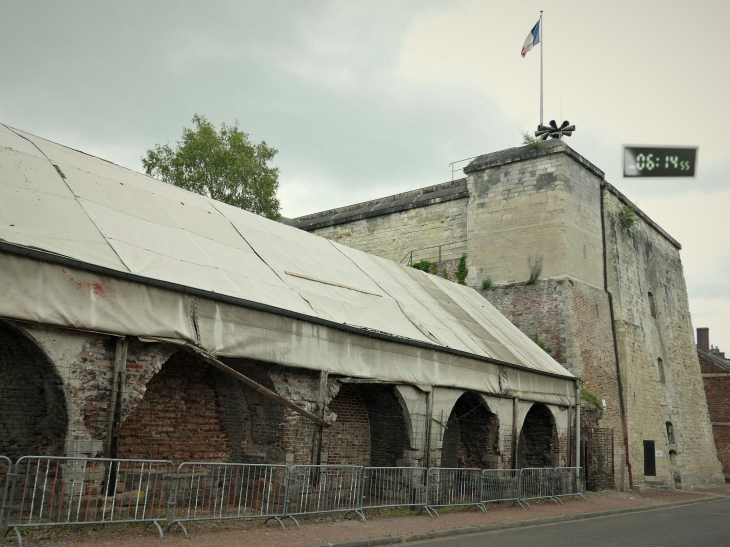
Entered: 6.14
